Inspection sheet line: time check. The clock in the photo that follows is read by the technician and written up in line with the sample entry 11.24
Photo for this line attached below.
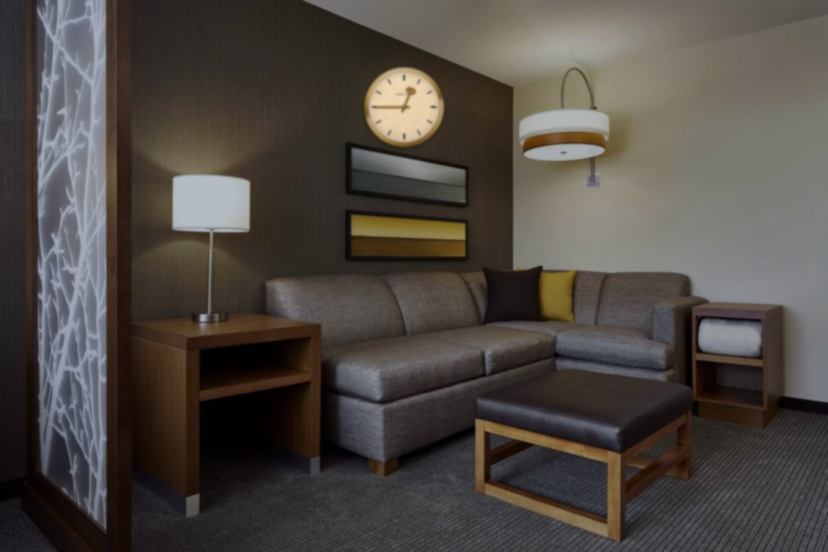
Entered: 12.45
